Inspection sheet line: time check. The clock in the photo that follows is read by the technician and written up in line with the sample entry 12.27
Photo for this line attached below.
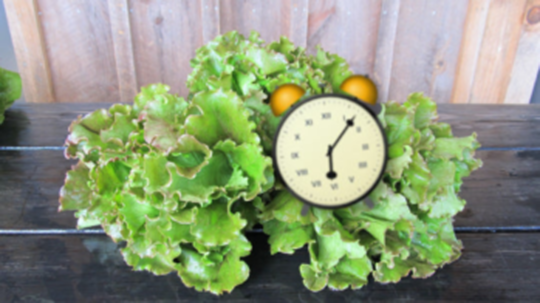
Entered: 6.07
